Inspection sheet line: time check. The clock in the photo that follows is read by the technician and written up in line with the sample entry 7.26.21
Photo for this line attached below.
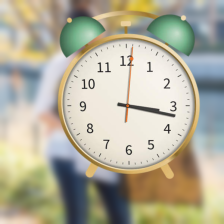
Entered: 3.17.01
